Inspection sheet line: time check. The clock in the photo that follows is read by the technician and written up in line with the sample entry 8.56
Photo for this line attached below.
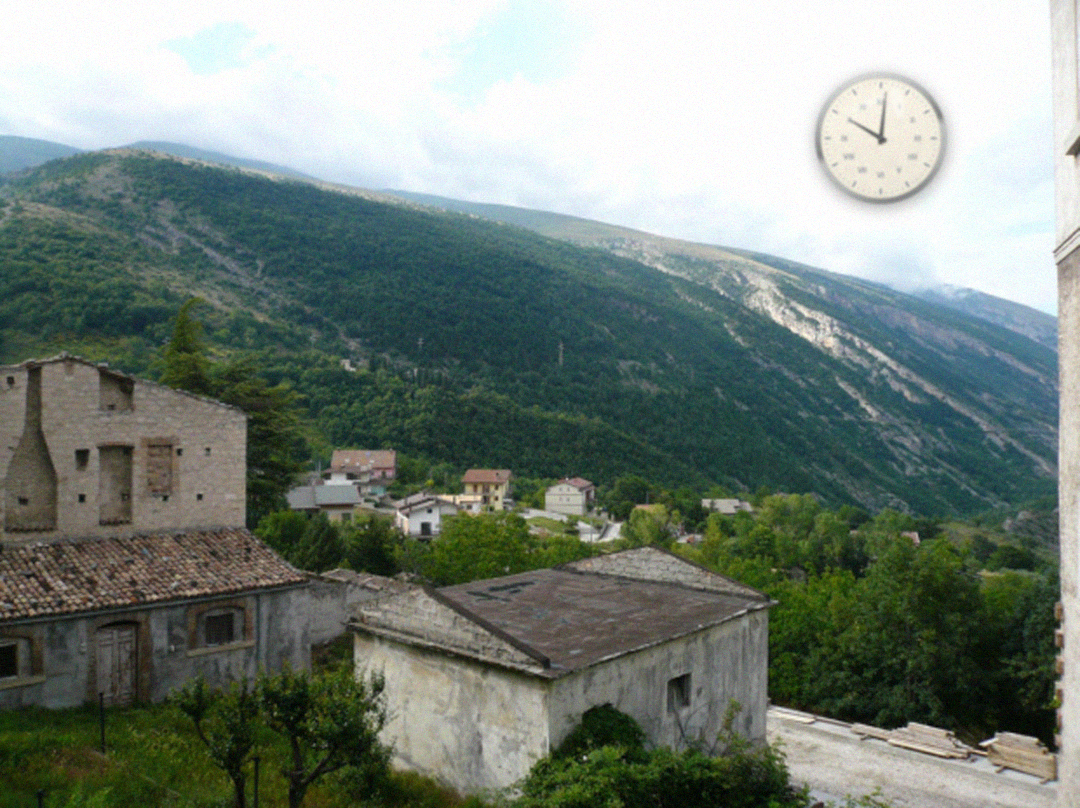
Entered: 10.01
